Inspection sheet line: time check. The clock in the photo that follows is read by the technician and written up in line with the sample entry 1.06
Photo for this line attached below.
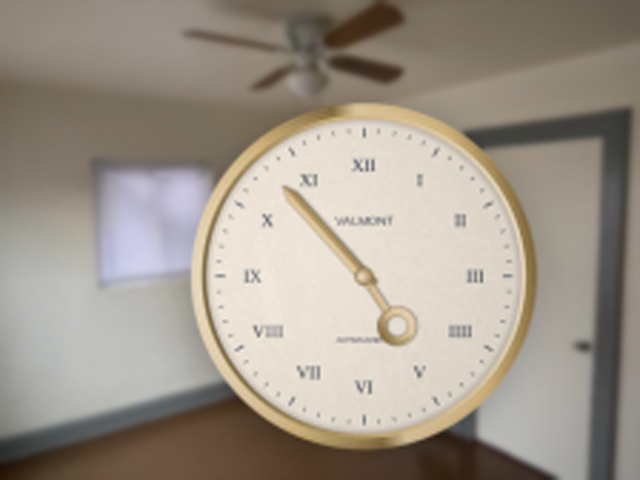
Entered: 4.53
